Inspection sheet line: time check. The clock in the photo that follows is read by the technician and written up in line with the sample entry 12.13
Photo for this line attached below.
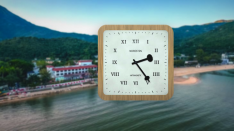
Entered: 2.24
